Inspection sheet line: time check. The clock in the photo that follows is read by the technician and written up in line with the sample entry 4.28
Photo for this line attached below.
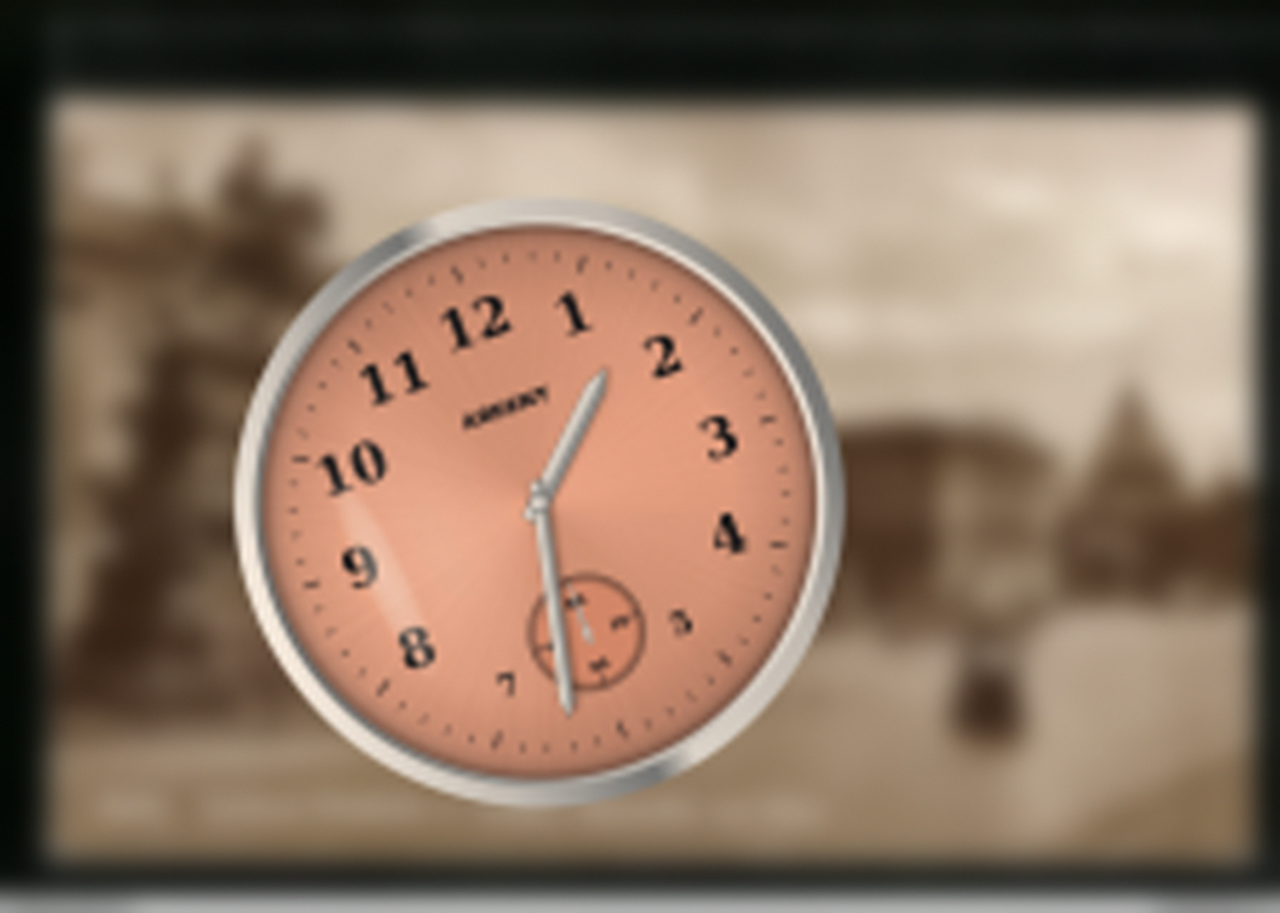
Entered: 1.32
